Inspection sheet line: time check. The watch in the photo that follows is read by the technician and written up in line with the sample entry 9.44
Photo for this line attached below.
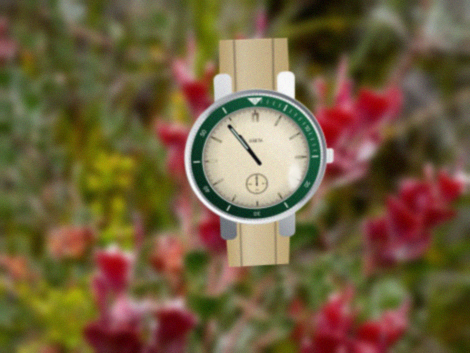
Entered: 10.54
